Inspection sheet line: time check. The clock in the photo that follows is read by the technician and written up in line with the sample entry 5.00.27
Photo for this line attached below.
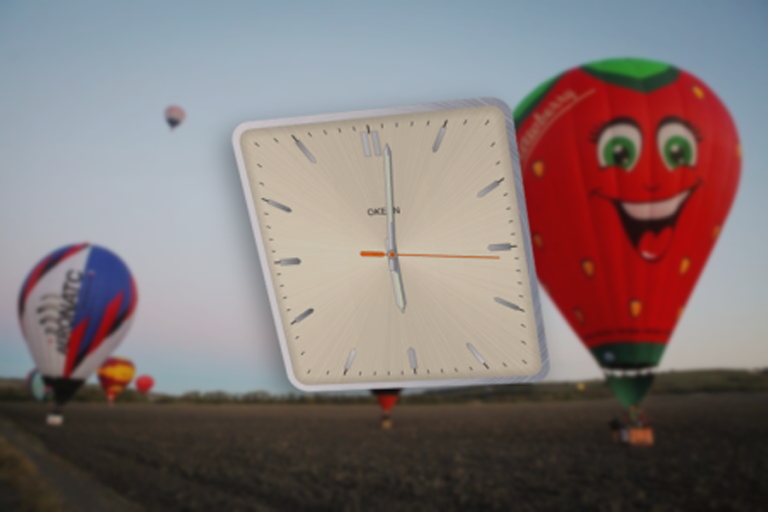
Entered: 6.01.16
